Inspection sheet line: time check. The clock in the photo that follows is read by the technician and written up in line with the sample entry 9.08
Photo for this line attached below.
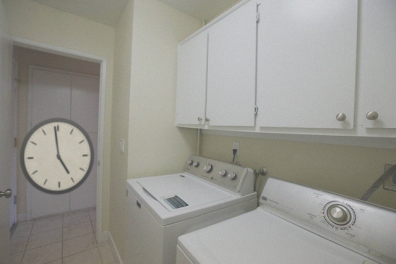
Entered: 4.59
